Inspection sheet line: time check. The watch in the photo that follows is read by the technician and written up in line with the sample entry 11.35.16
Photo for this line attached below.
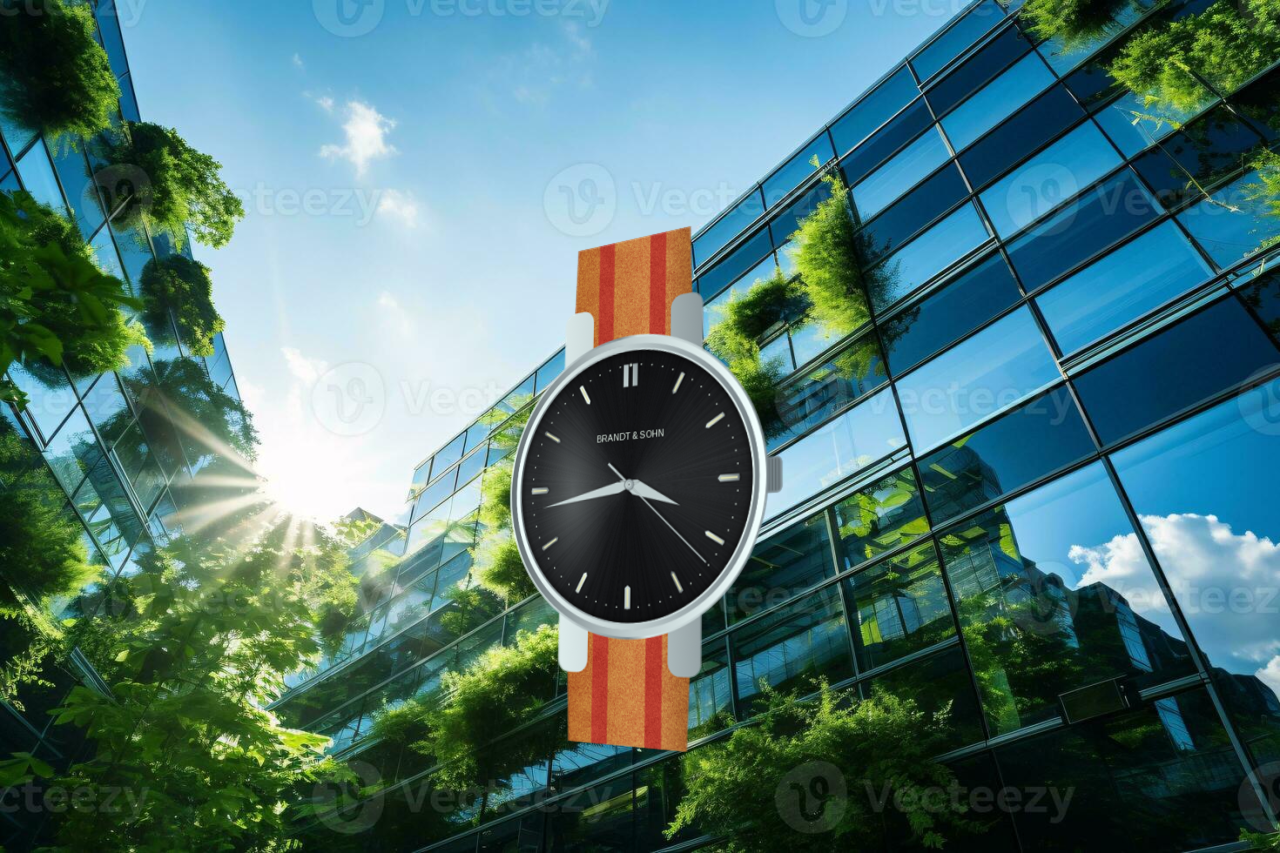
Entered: 3.43.22
